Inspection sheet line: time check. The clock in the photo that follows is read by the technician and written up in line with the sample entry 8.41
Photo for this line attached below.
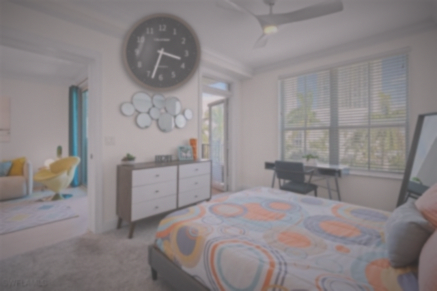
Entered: 3.33
